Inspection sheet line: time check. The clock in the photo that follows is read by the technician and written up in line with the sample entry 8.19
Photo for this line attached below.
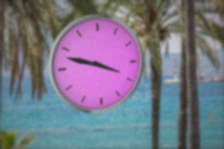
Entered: 3.48
